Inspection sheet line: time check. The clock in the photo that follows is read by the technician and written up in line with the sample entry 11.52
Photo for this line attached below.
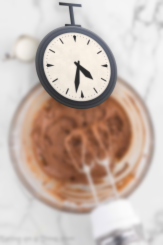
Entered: 4.32
